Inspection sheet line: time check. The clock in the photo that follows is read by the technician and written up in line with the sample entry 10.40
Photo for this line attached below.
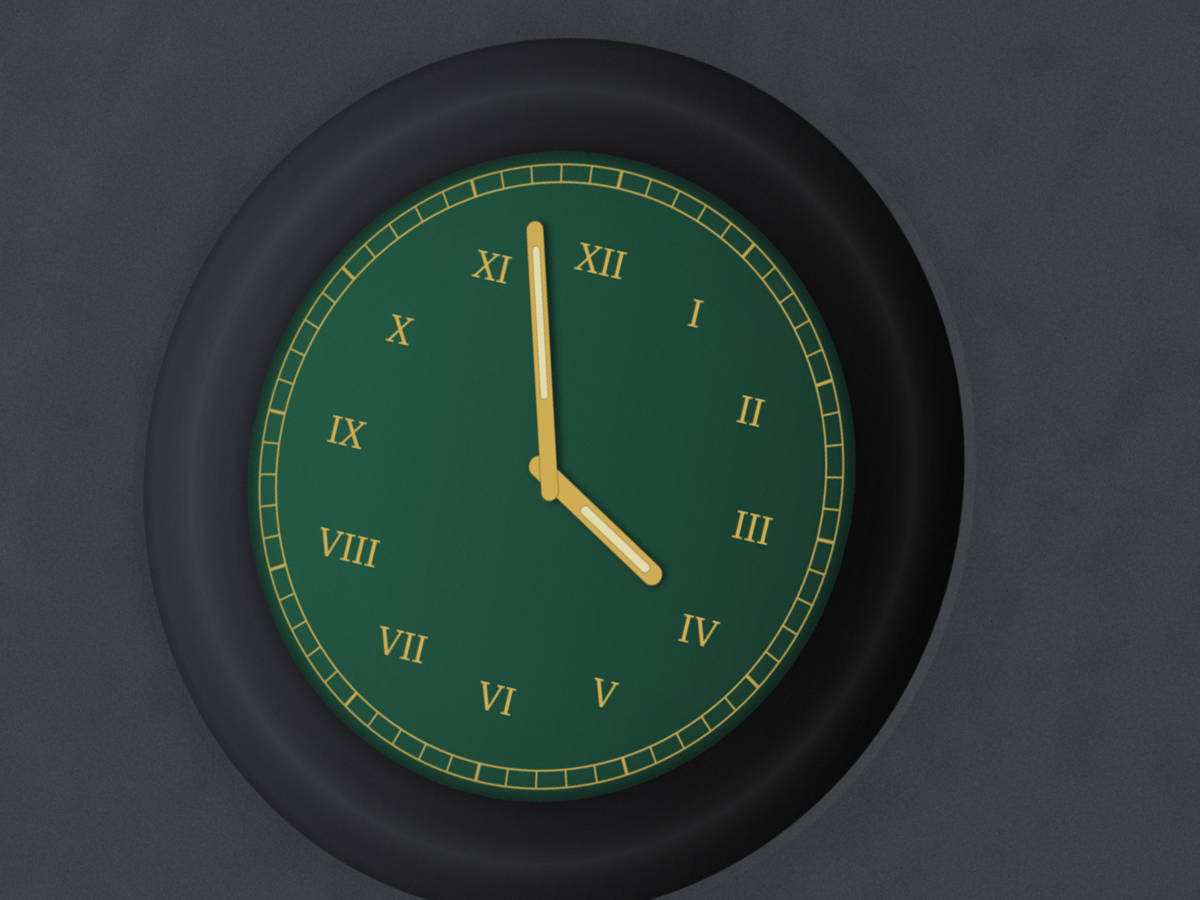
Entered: 3.57
